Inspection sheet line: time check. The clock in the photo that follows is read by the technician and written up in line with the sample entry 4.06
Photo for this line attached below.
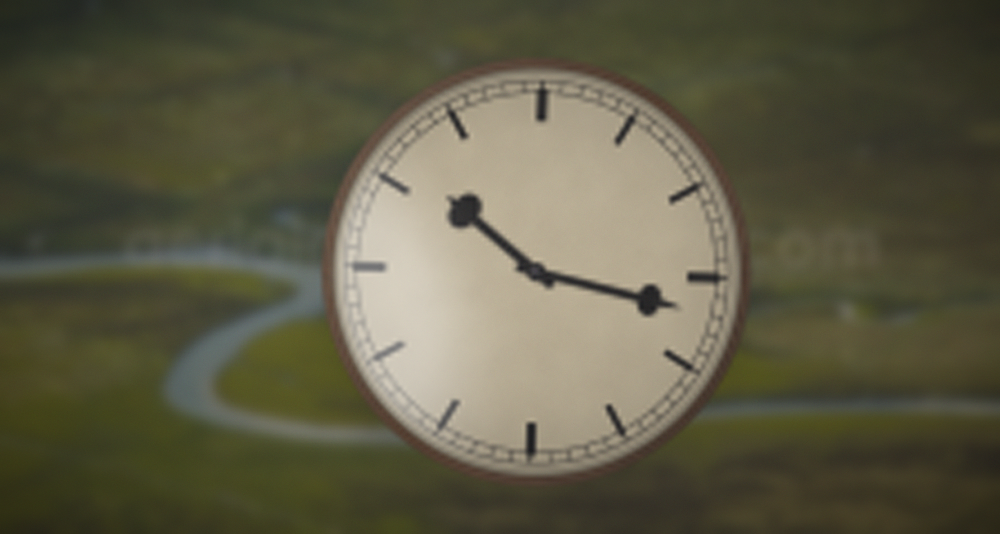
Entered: 10.17
